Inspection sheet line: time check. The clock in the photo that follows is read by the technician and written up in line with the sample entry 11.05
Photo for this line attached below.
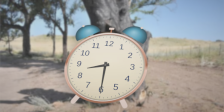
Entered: 8.30
